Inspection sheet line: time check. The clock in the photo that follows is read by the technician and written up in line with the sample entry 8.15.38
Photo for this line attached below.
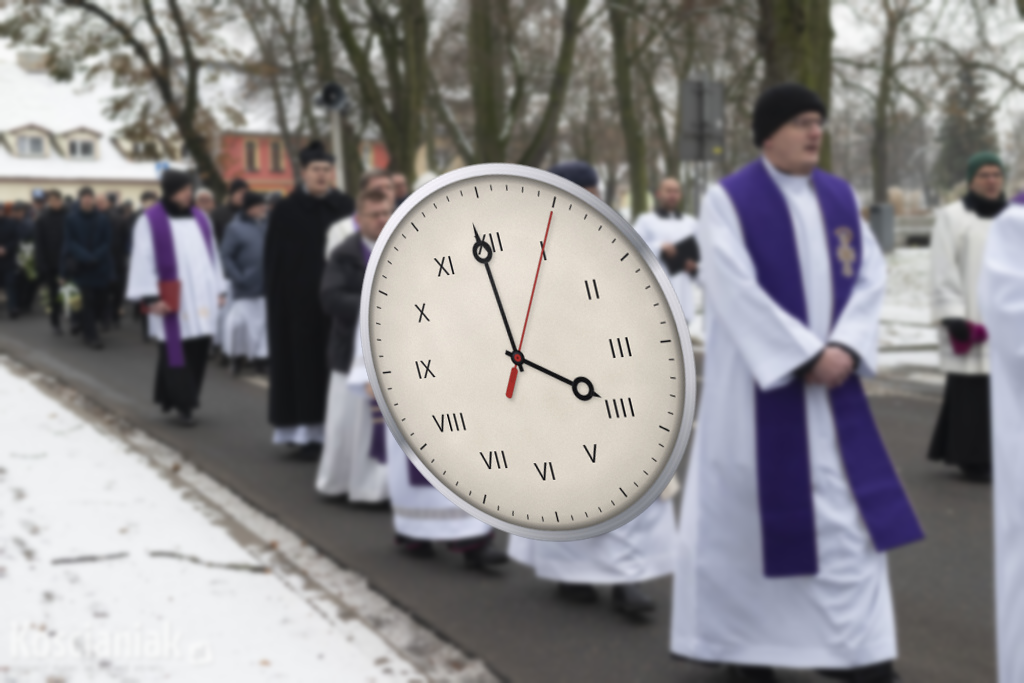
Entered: 3.59.05
